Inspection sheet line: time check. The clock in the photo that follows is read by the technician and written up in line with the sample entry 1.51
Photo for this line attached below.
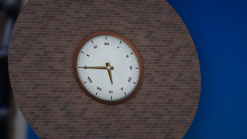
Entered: 5.45
